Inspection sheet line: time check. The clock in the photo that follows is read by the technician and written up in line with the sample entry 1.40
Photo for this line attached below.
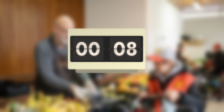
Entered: 0.08
